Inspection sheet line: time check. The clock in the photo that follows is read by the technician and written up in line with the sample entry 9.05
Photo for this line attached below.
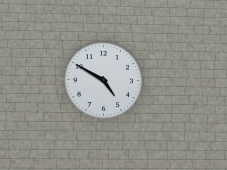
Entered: 4.50
